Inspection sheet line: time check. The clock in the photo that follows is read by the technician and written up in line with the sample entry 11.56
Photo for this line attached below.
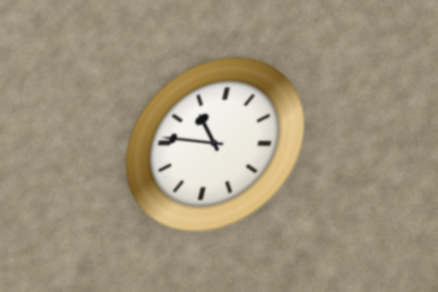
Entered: 10.46
